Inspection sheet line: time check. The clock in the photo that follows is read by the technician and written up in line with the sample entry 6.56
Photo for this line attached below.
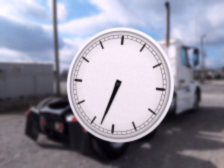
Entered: 6.33
